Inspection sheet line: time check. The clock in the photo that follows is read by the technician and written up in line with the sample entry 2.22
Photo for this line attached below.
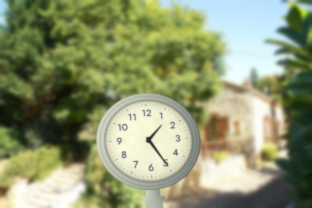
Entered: 1.25
